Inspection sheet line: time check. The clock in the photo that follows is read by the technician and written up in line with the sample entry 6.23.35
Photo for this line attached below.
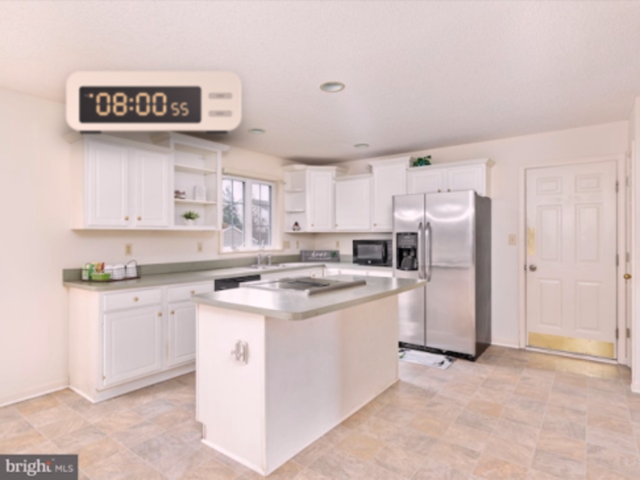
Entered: 8.00.55
